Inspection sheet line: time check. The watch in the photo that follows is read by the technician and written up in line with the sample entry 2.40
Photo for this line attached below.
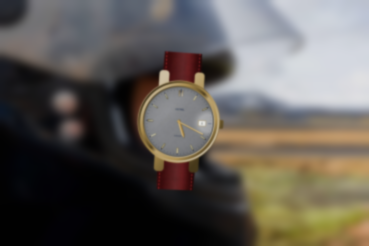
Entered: 5.19
